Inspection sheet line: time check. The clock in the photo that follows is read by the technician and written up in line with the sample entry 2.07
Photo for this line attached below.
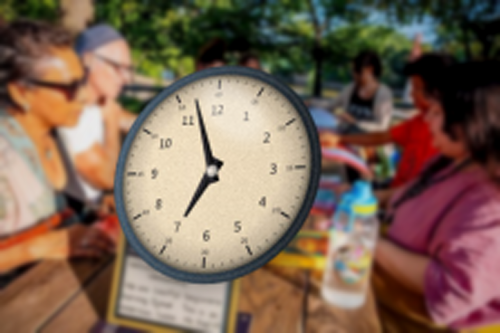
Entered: 6.57
